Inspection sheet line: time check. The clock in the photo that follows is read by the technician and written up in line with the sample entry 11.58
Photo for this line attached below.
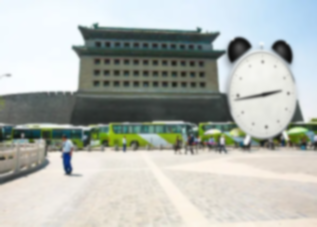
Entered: 2.44
